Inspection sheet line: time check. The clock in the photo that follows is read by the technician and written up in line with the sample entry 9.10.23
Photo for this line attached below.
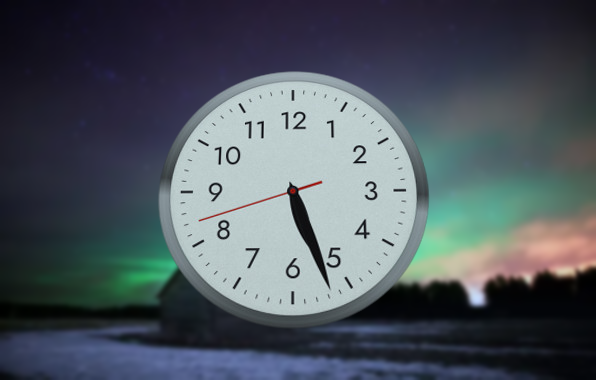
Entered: 5.26.42
